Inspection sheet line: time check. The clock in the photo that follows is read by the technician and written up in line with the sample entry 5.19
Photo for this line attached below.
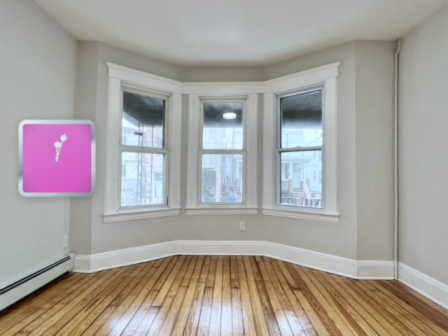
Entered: 12.03
